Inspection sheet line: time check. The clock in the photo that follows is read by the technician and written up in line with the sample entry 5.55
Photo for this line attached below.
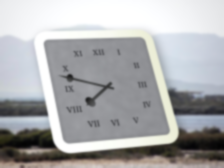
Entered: 7.48
